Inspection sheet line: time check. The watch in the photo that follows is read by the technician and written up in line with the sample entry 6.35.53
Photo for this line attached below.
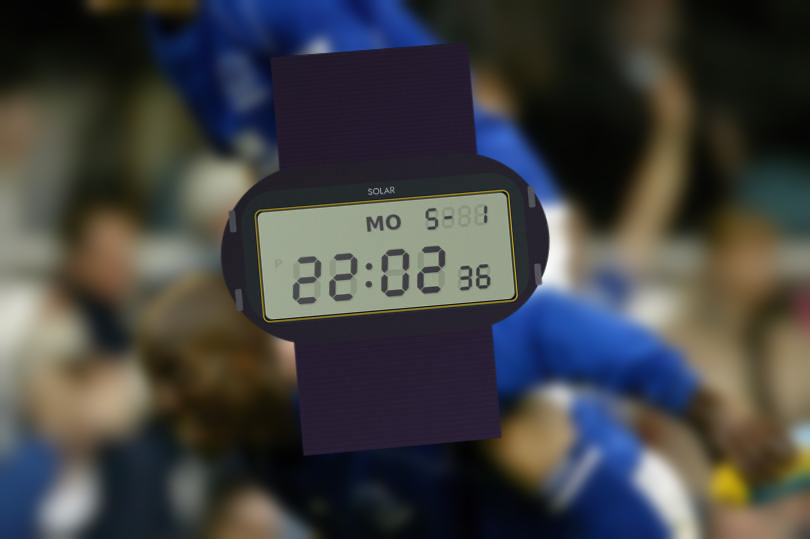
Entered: 22.02.36
